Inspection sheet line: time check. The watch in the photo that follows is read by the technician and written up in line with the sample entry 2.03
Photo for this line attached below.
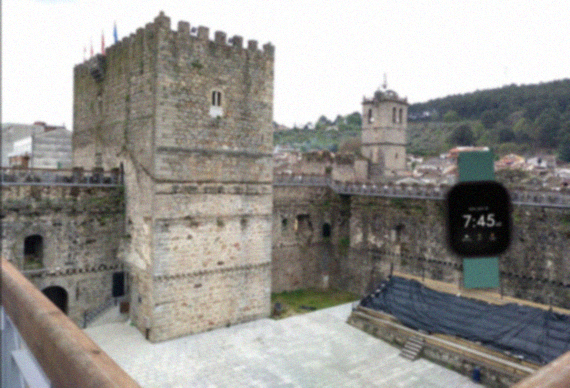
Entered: 7.45
